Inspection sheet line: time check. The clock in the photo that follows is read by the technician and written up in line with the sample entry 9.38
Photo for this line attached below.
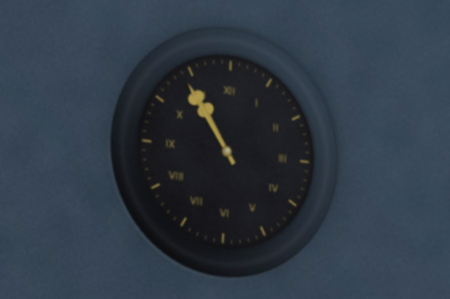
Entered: 10.54
